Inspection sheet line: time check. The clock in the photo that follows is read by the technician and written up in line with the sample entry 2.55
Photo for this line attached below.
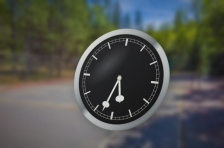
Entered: 5.33
